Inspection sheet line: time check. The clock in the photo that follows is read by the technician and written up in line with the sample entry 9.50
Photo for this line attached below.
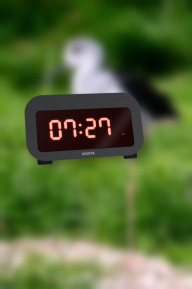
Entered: 7.27
